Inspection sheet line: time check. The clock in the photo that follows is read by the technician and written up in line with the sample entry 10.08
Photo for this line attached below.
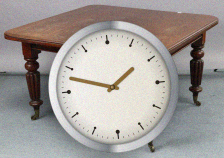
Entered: 1.48
